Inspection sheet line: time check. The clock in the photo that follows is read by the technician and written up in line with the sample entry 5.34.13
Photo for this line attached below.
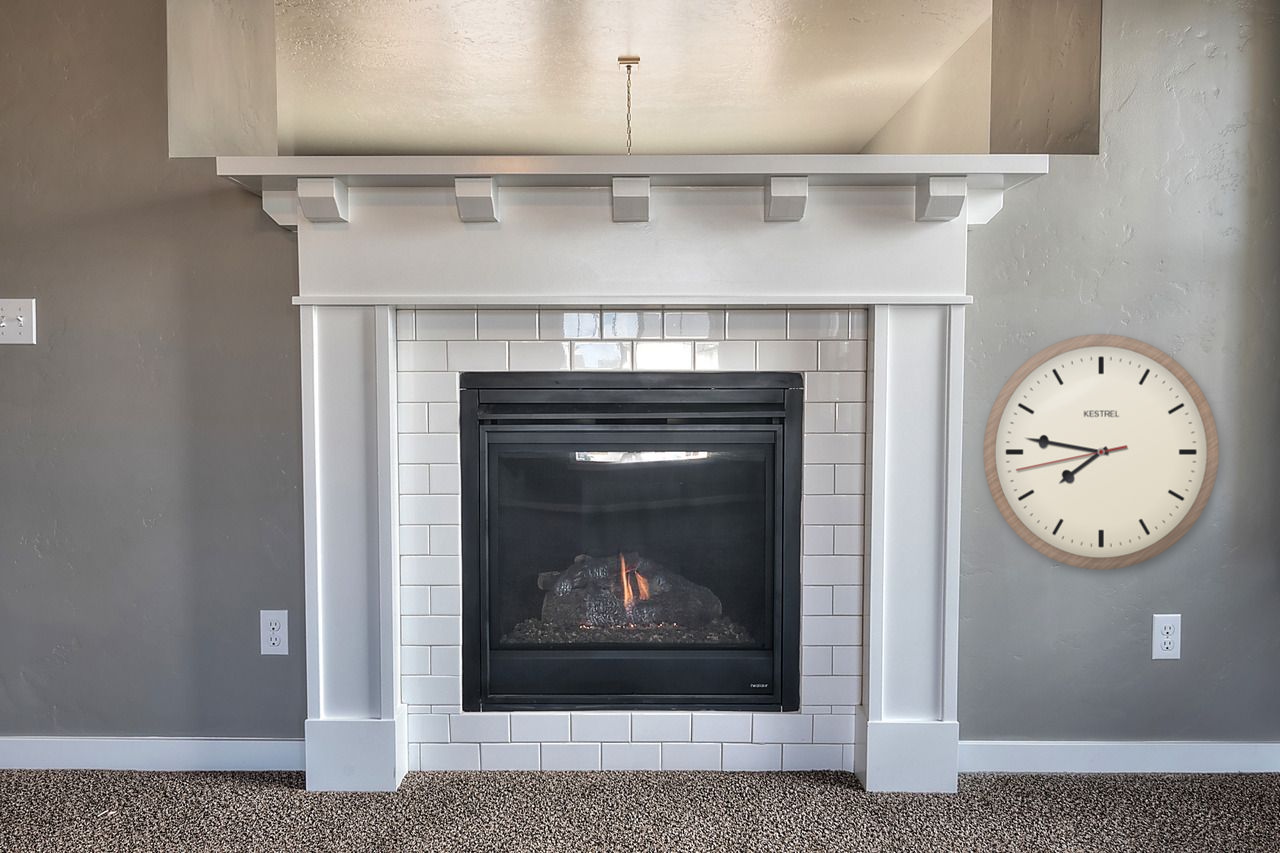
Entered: 7.46.43
